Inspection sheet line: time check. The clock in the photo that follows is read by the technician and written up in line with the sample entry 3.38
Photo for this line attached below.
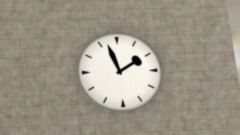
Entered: 1.57
